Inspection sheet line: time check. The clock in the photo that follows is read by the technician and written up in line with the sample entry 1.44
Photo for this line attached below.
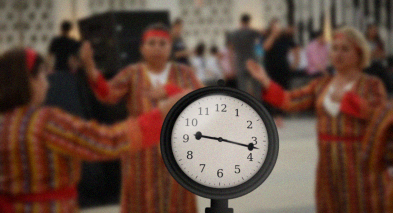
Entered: 9.17
